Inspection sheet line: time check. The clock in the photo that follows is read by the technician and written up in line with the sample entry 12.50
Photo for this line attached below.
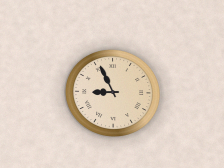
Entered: 8.56
